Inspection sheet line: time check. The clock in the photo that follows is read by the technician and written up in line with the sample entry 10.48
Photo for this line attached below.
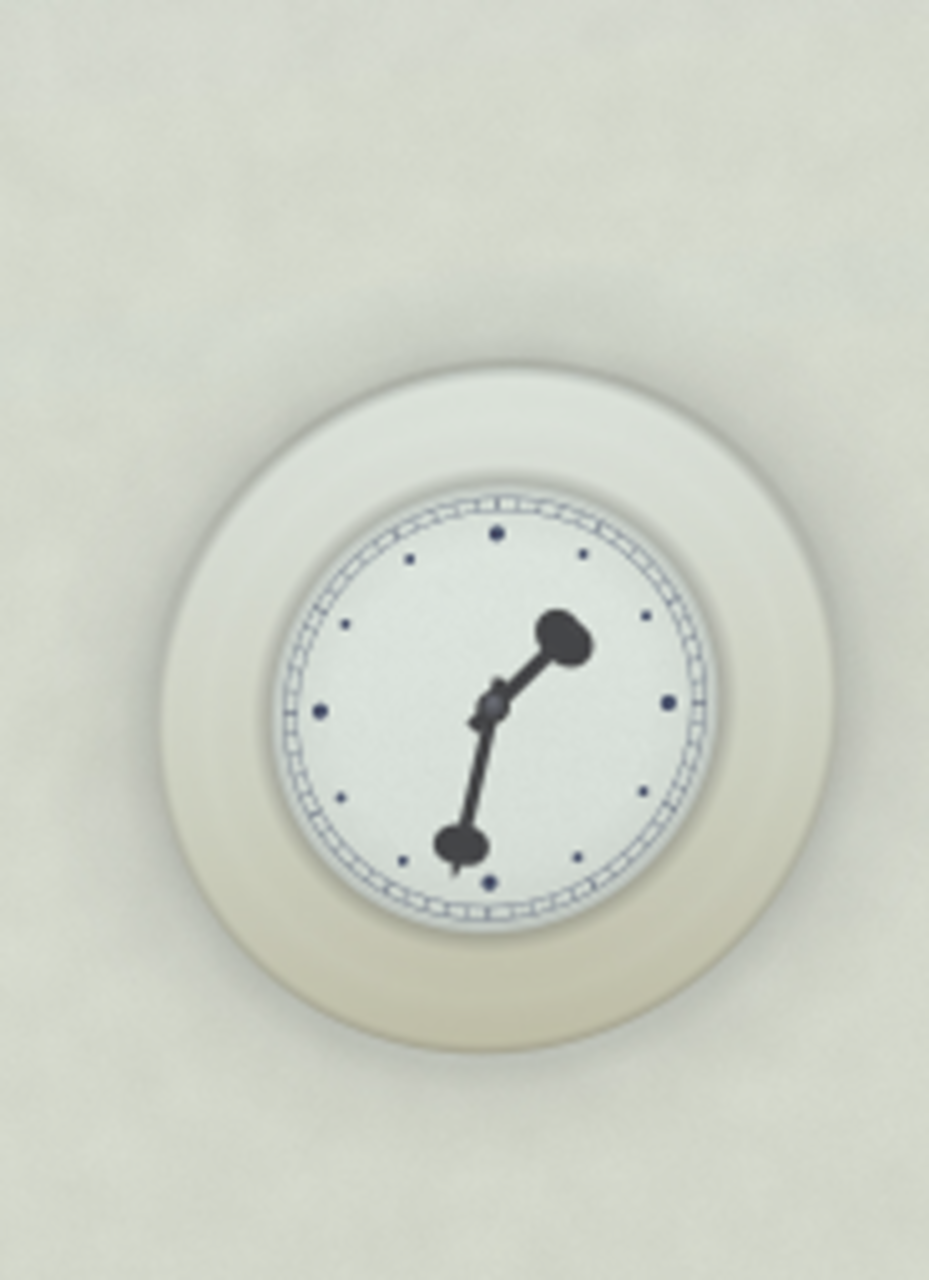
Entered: 1.32
